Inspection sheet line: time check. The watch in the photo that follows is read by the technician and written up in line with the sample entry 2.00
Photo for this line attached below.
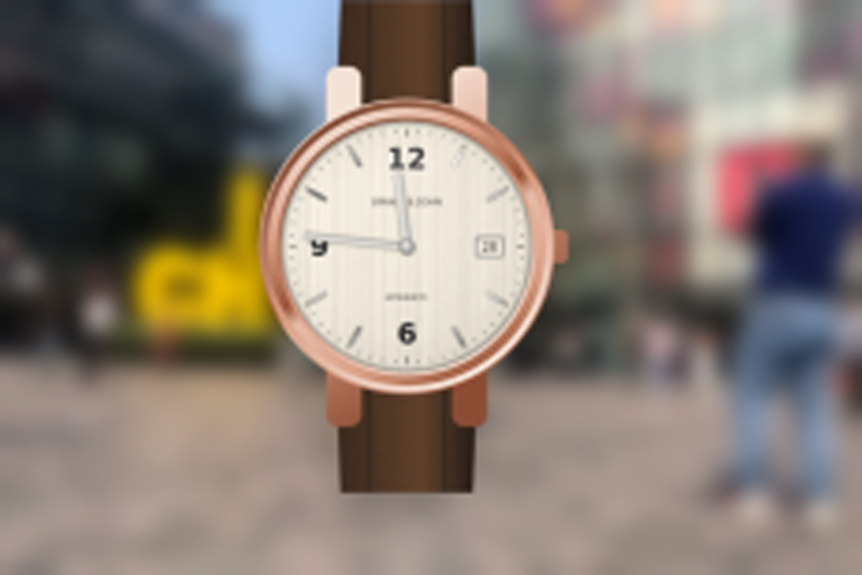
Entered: 11.46
